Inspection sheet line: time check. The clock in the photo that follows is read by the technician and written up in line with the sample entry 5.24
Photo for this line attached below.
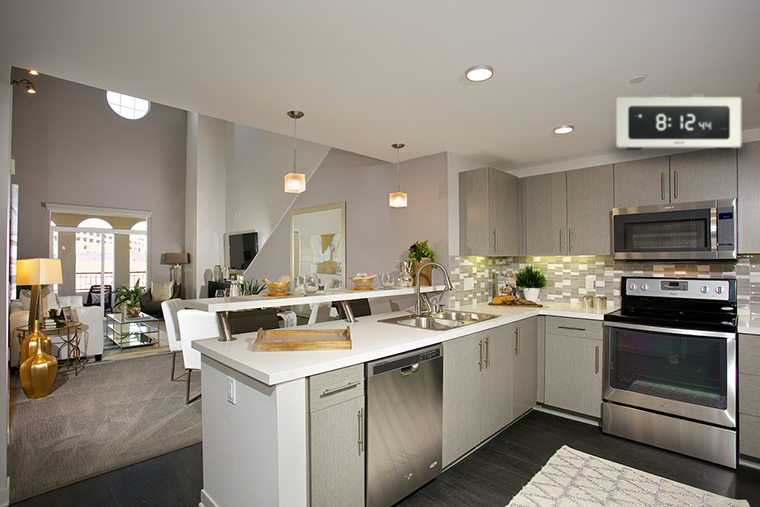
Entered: 8.12
